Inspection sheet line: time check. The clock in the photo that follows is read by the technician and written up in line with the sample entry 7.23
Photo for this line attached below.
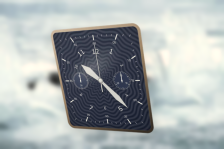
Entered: 10.23
